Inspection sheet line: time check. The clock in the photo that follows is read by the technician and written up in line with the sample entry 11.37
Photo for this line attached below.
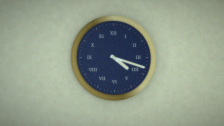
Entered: 4.18
